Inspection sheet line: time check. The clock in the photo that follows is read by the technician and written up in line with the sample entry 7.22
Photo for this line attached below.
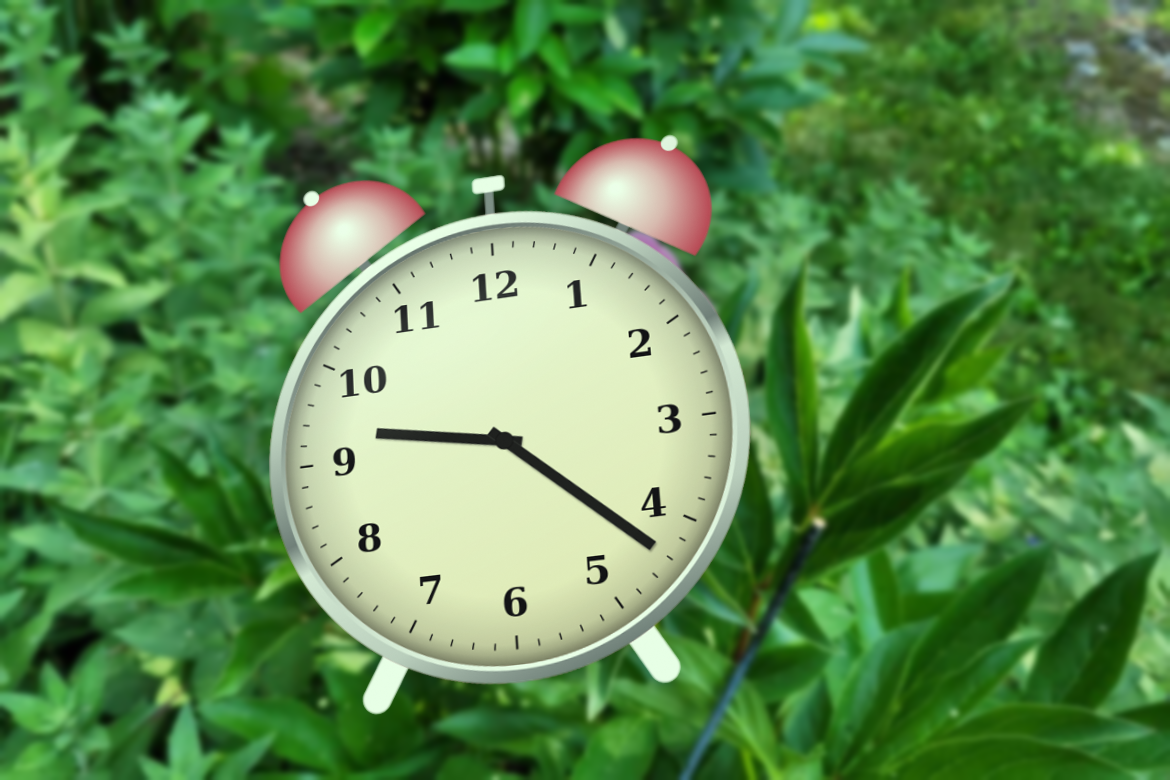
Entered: 9.22
